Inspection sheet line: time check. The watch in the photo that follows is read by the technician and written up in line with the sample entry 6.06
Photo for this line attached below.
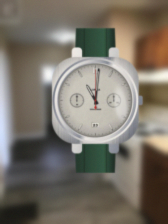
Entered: 11.01
